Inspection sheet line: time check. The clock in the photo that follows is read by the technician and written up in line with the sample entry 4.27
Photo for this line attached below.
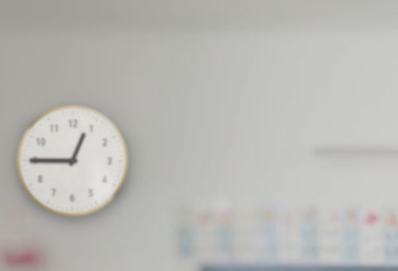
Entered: 12.45
